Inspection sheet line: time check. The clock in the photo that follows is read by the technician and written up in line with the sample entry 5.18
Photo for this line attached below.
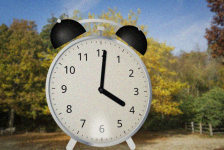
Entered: 4.01
